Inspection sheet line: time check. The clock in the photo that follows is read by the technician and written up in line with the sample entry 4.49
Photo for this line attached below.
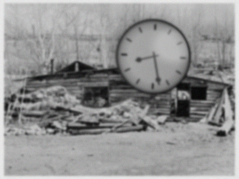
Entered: 8.28
